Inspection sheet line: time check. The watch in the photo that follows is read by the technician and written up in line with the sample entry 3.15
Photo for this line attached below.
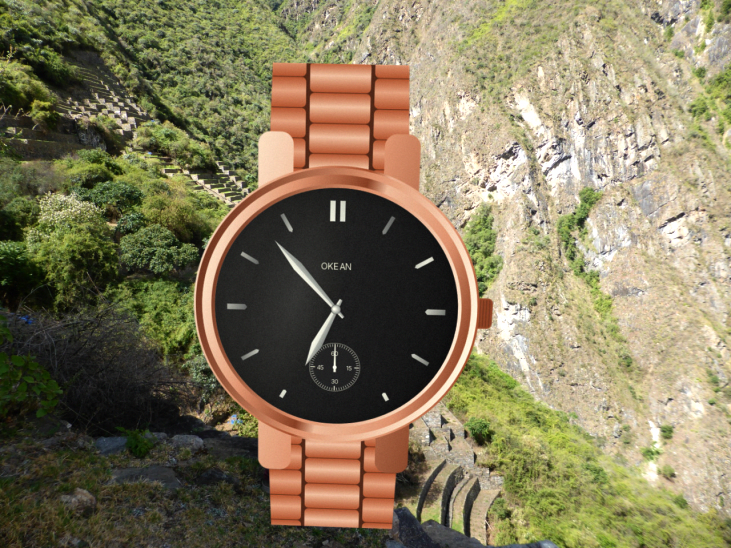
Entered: 6.53
